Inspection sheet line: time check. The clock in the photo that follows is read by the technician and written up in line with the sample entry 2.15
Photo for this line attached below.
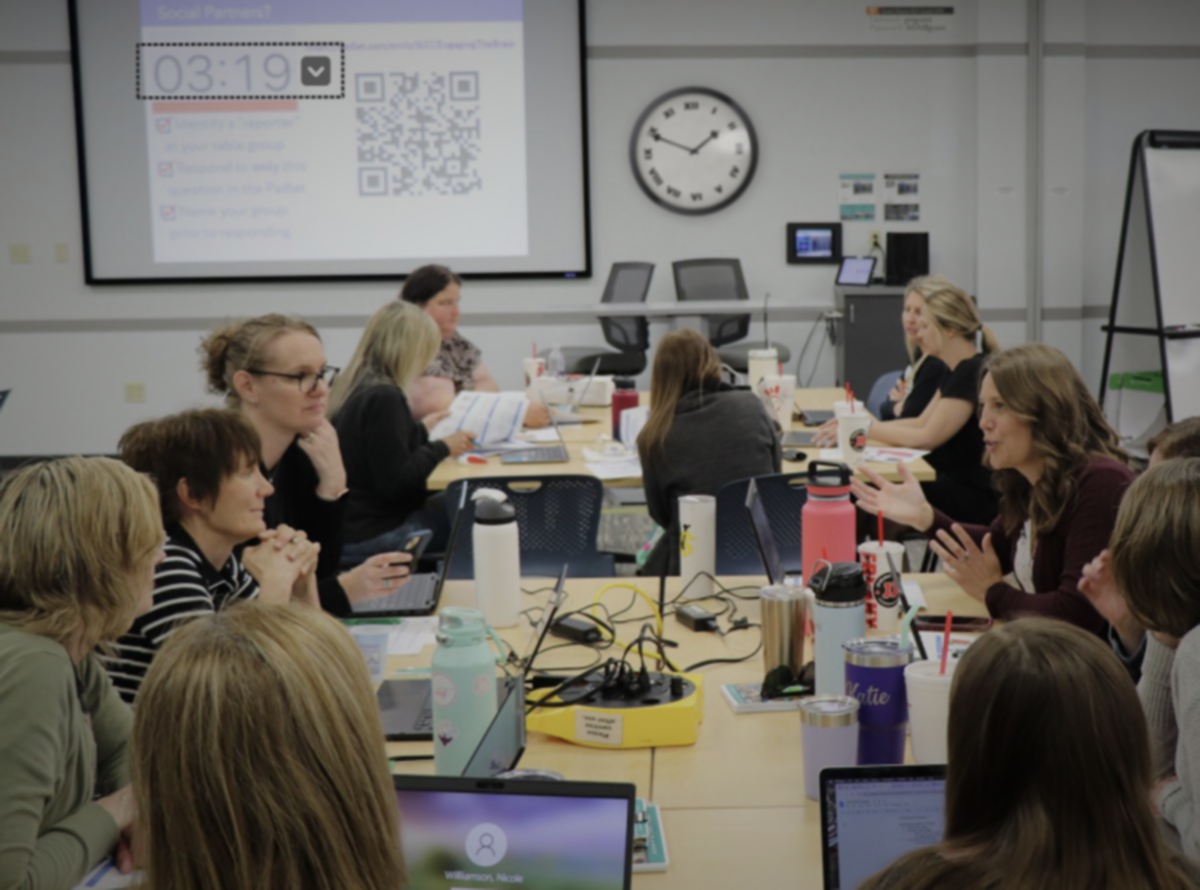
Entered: 1.49
